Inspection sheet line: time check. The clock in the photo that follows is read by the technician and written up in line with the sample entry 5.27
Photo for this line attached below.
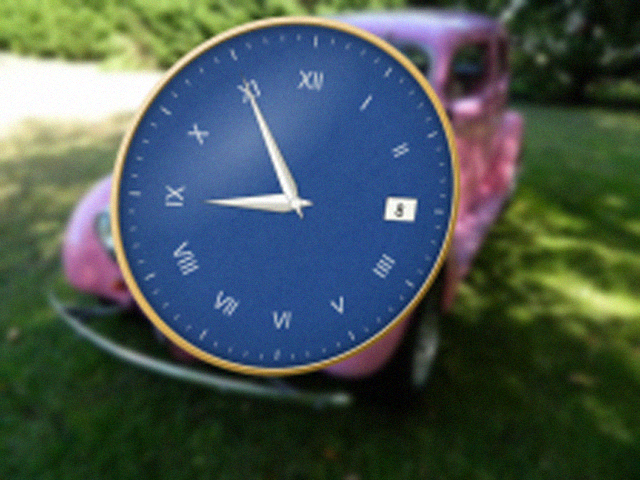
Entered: 8.55
